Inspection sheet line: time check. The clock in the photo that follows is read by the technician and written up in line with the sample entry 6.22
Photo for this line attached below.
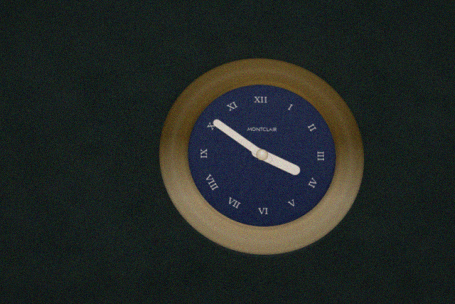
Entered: 3.51
